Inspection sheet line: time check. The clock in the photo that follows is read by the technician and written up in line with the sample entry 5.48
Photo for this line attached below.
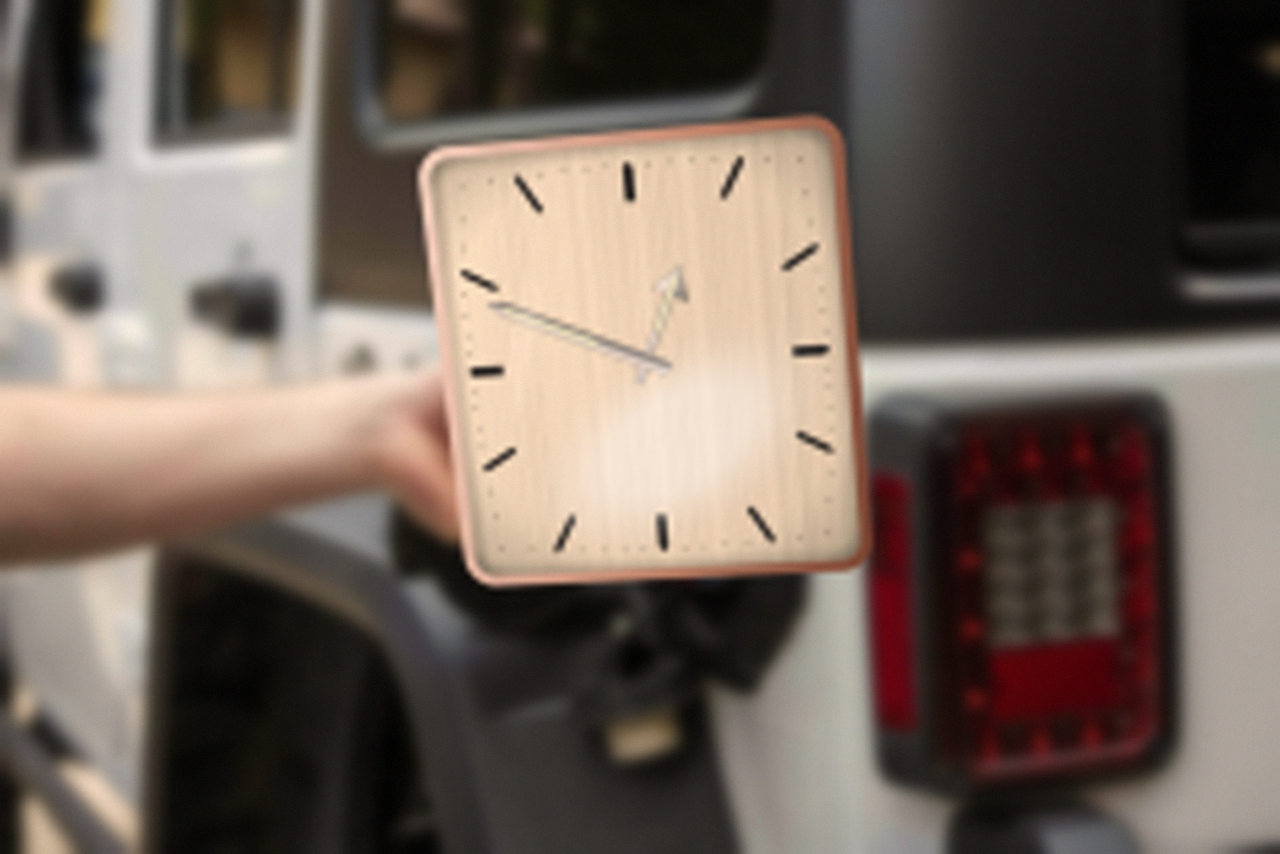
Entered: 12.49
